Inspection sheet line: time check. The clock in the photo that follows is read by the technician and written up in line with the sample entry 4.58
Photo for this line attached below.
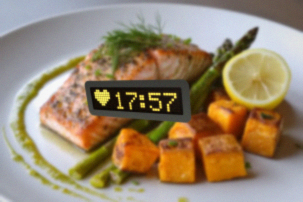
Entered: 17.57
